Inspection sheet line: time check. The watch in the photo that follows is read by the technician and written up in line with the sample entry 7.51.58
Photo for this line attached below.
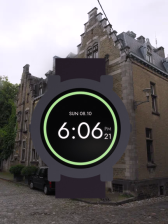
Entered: 6.06.21
